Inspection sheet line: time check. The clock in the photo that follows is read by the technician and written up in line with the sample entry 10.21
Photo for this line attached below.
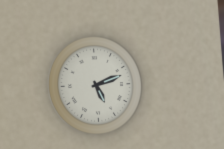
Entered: 5.12
